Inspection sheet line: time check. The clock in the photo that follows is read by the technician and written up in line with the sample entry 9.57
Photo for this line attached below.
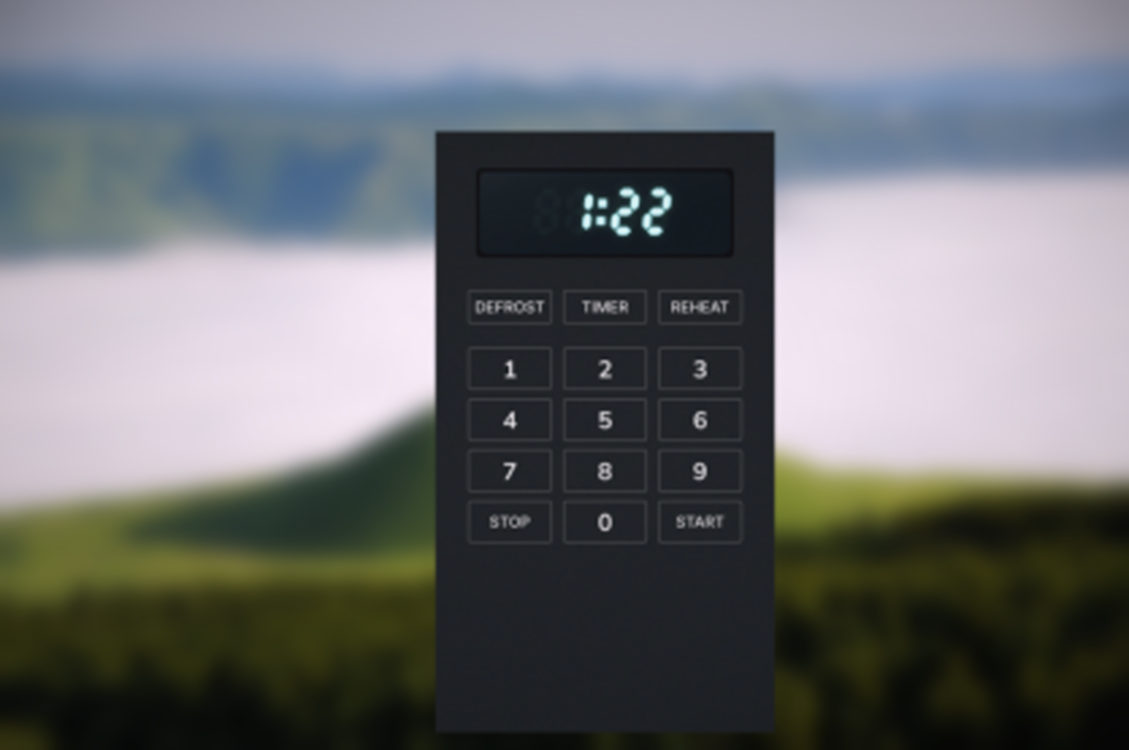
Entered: 1.22
